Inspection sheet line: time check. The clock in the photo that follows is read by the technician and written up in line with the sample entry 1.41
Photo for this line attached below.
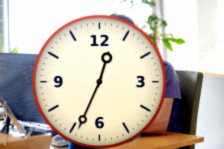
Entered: 12.34
